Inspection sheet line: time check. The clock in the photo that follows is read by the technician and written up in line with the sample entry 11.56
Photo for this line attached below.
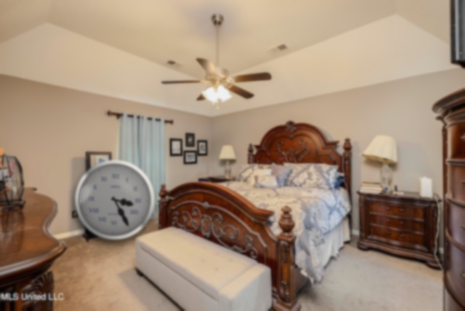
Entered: 3.25
